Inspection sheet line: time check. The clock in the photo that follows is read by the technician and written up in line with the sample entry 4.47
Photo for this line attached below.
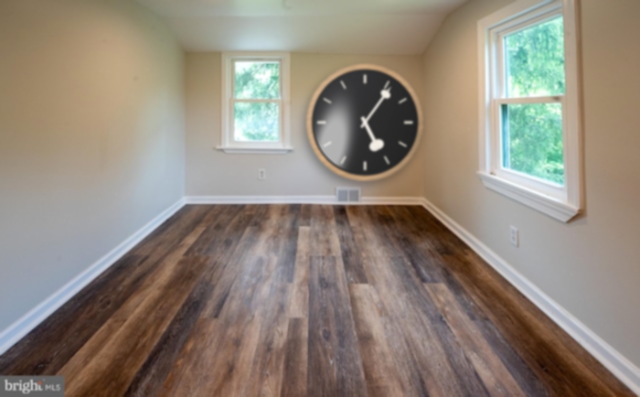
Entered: 5.06
